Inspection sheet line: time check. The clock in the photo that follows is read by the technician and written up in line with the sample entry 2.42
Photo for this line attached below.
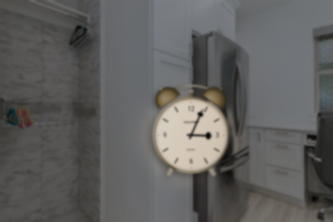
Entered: 3.04
